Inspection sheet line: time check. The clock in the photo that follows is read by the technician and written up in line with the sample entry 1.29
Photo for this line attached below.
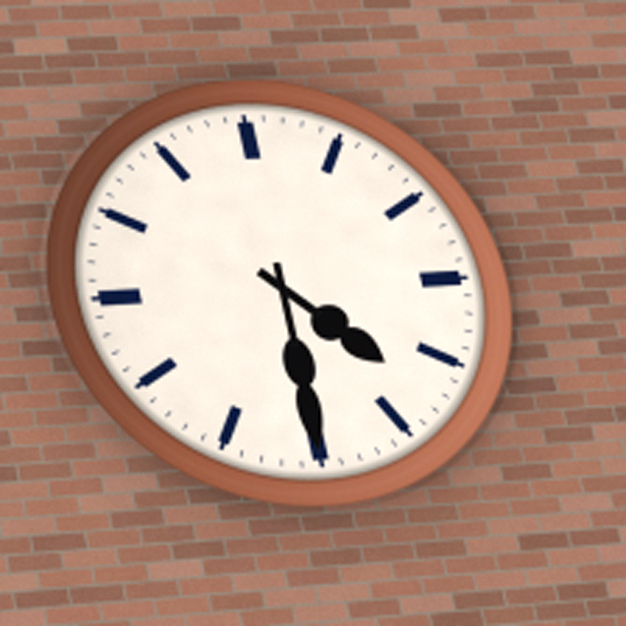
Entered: 4.30
